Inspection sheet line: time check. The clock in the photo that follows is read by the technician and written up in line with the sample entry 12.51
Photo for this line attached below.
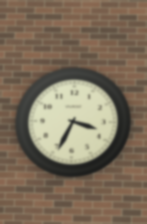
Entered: 3.34
